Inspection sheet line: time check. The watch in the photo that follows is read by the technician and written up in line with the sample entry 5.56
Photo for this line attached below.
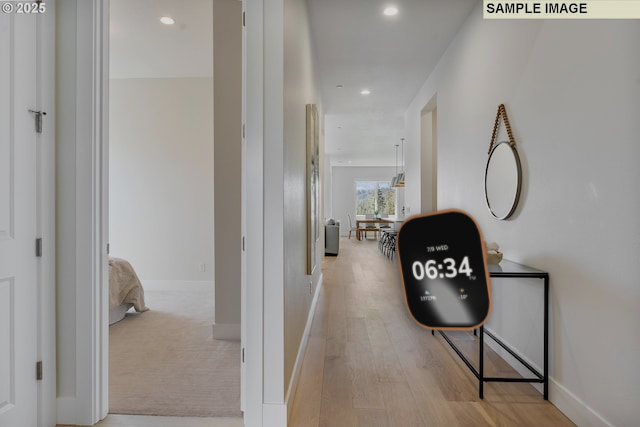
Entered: 6.34
